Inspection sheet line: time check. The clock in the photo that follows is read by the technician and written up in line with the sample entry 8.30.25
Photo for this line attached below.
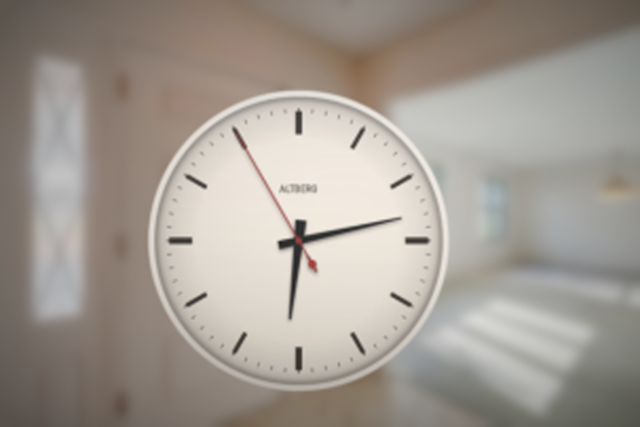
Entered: 6.12.55
